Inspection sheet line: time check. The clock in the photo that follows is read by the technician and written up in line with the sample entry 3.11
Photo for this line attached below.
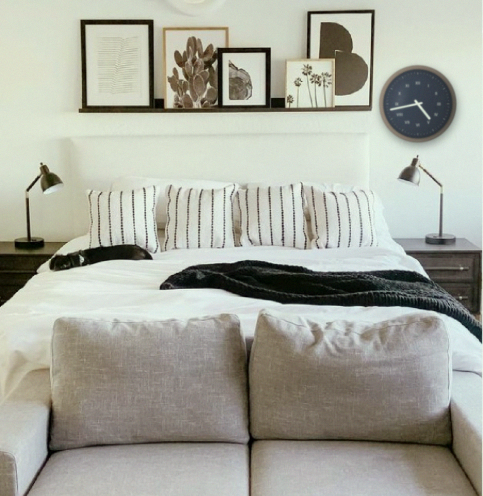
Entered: 4.43
